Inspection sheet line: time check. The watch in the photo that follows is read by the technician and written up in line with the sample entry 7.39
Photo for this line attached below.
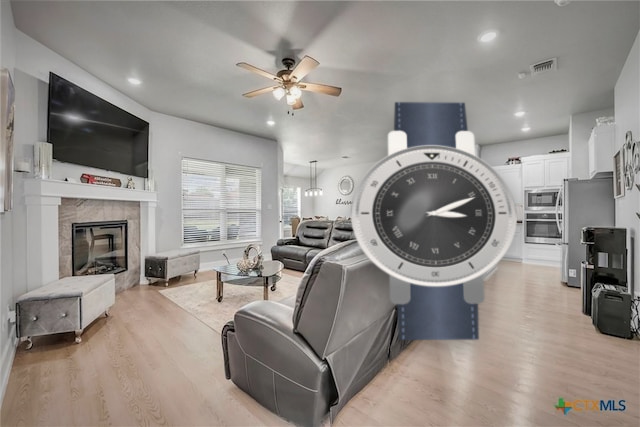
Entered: 3.11
